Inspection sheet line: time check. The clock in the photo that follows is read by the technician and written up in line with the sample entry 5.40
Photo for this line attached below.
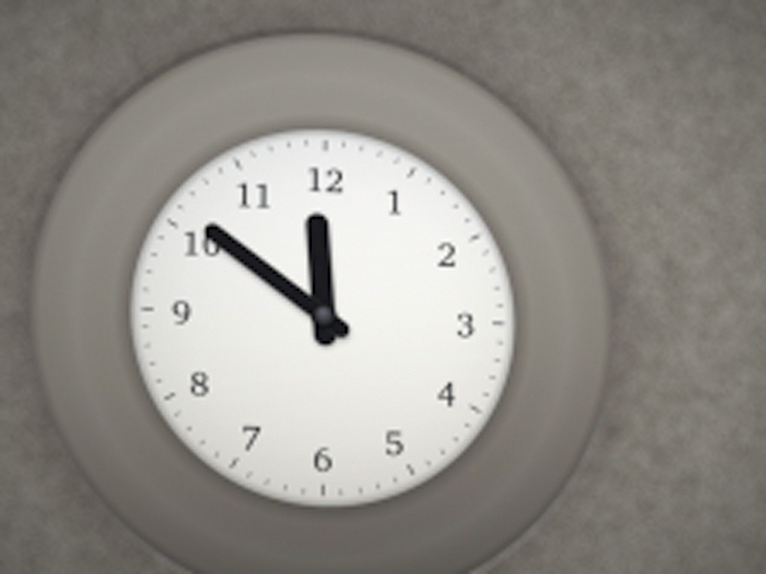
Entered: 11.51
